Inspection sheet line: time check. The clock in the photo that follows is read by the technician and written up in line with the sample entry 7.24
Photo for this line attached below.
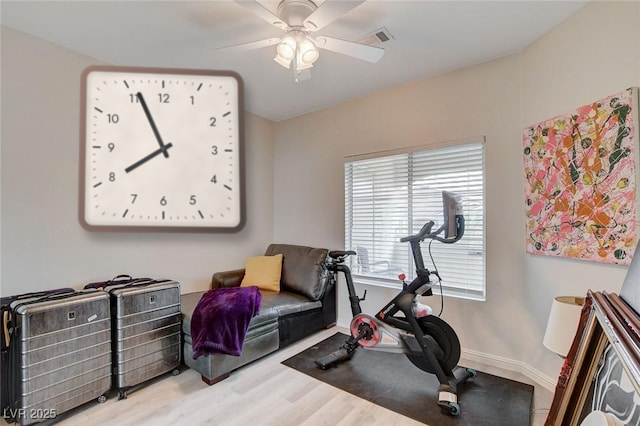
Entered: 7.56
